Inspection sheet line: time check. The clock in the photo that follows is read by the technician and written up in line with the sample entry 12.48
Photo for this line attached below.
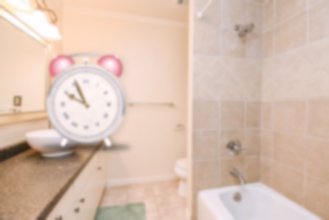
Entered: 9.56
